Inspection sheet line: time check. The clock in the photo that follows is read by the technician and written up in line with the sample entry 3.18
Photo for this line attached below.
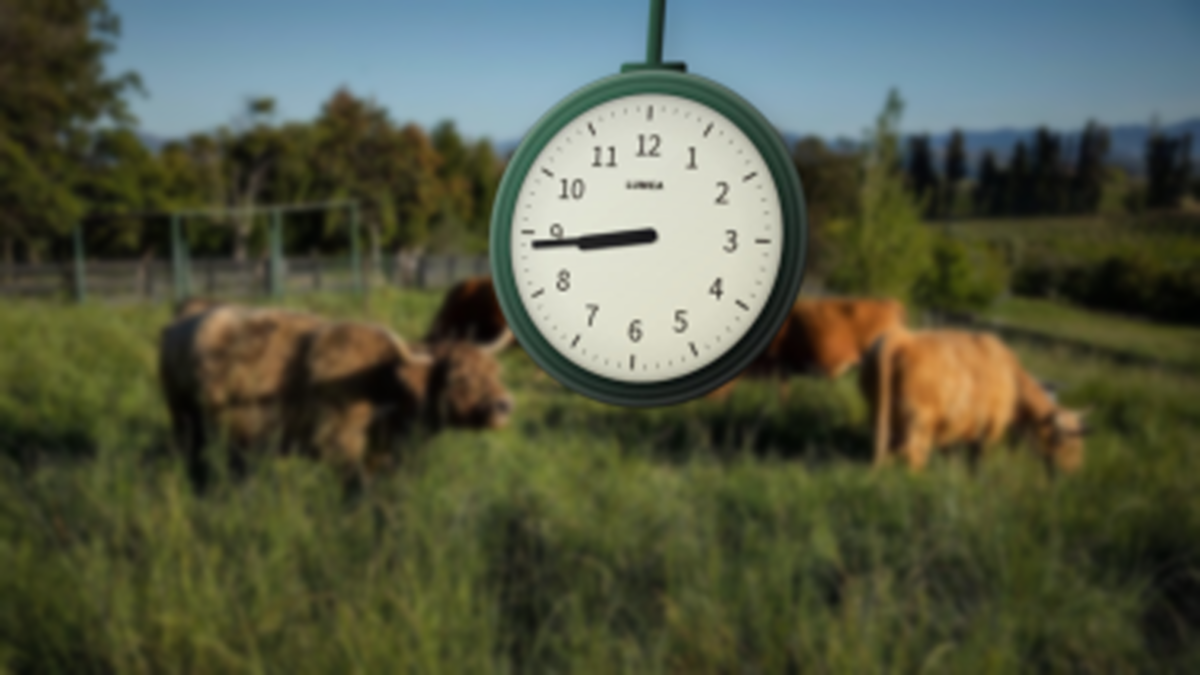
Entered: 8.44
